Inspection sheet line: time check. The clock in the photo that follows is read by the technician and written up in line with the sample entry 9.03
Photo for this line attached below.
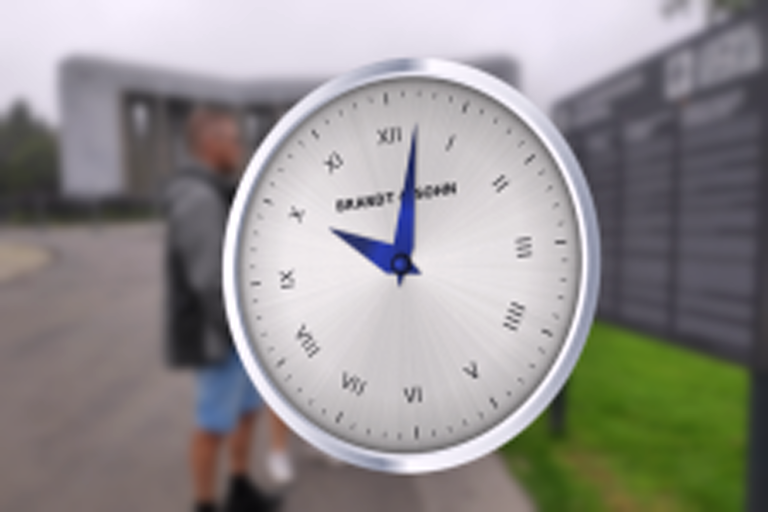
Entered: 10.02
